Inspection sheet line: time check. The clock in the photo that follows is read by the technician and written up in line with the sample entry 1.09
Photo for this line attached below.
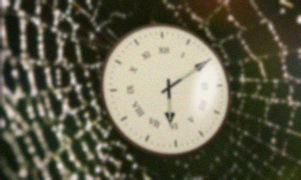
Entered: 6.10
